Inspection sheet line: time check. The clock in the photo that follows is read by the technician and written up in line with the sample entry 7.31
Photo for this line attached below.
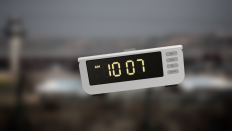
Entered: 10.07
